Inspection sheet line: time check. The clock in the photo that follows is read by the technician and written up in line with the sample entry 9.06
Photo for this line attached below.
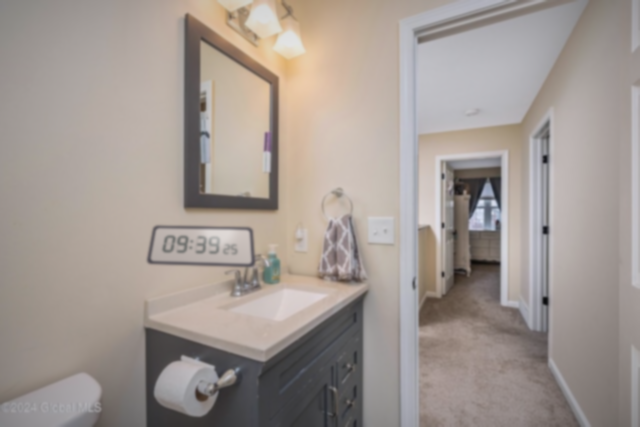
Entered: 9.39
